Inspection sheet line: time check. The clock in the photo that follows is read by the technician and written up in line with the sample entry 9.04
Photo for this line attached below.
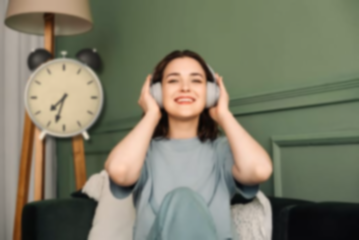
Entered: 7.33
